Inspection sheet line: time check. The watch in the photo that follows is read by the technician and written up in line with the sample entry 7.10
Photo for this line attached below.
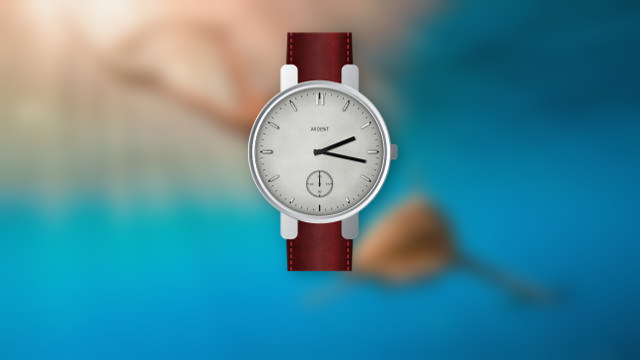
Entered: 2.17
